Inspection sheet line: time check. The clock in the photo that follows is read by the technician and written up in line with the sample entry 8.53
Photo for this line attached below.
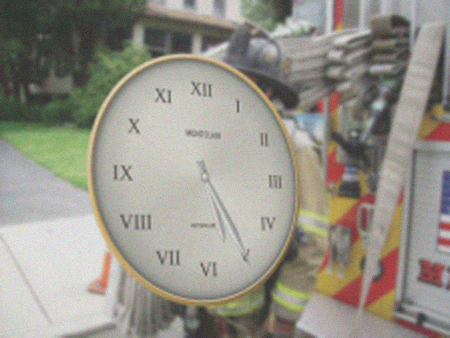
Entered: 5.25
